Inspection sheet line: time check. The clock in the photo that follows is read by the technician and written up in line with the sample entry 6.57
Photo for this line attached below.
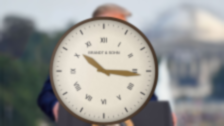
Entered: 10.16
